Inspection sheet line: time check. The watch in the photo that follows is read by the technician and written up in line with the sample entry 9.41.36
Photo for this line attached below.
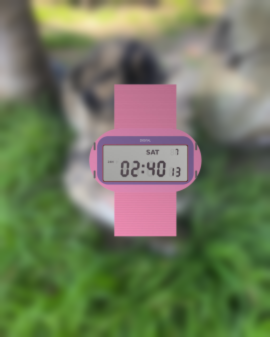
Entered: 2.40.13
